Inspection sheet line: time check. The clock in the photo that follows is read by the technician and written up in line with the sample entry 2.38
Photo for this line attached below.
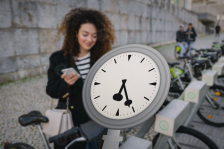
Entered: 6.26
